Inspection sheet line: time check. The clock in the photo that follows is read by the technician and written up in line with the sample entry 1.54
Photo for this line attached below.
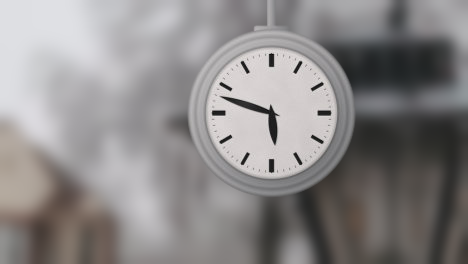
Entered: 5.48
